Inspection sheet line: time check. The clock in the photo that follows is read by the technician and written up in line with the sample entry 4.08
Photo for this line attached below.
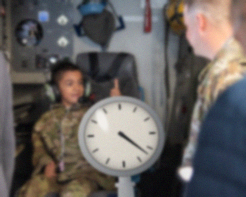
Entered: 4.22
